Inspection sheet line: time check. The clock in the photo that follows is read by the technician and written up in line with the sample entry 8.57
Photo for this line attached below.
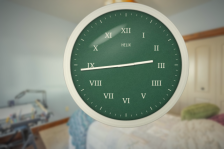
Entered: 2.44
